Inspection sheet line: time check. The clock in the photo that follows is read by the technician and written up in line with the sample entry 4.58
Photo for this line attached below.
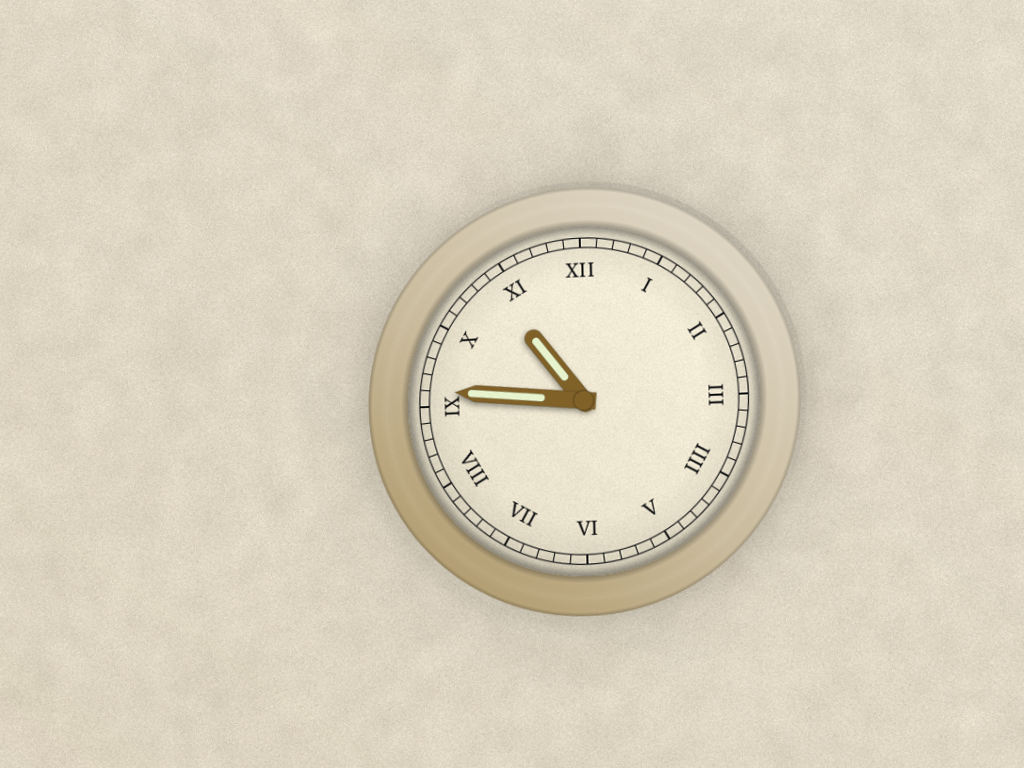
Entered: 10.46
